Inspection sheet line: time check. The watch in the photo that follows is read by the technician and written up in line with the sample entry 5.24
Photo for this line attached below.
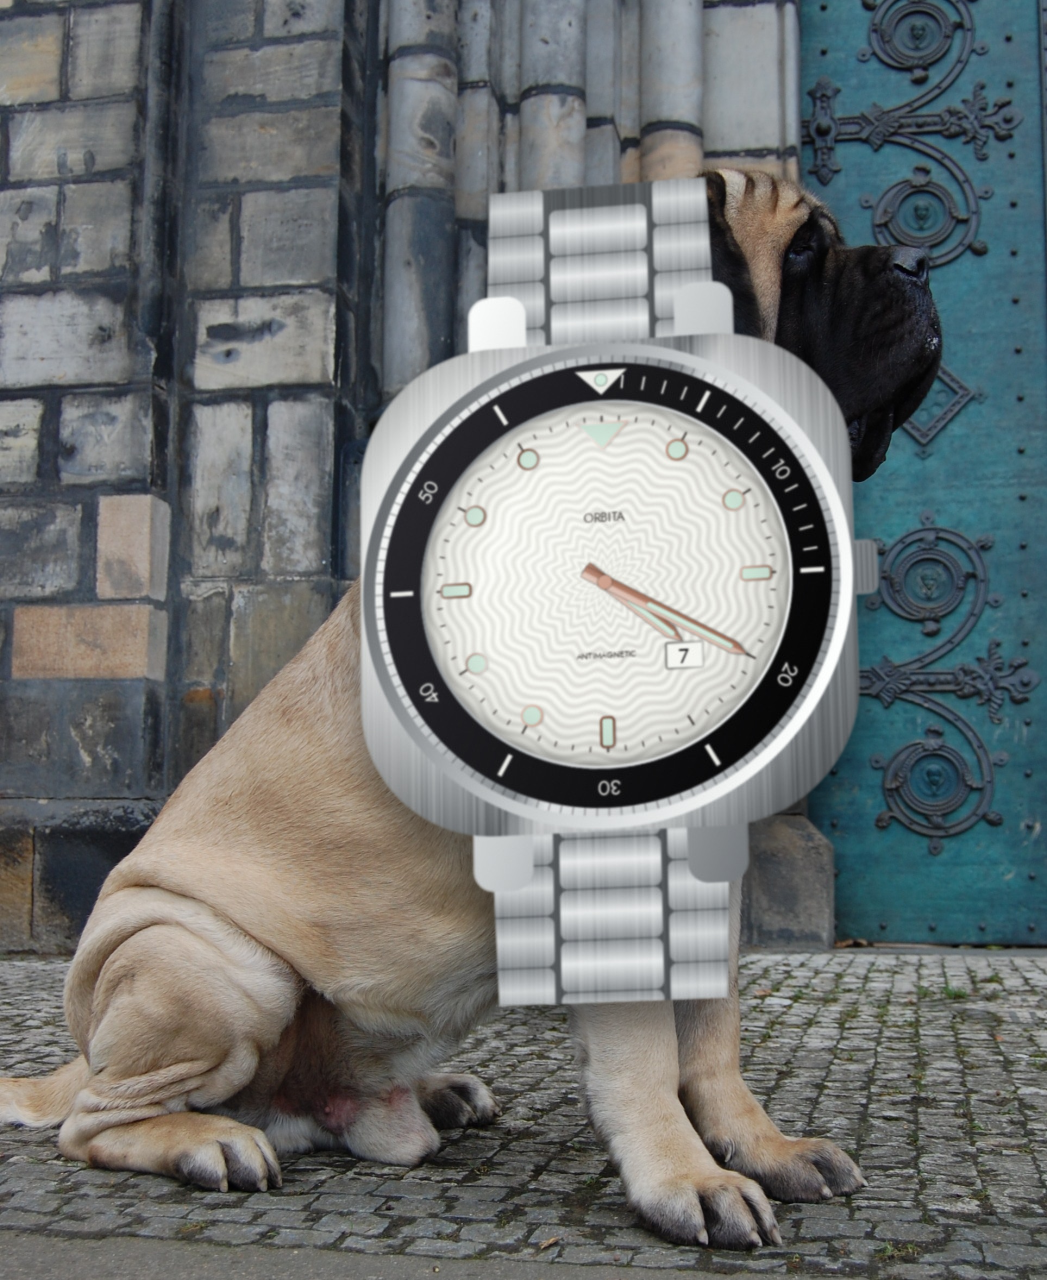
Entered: 4.20
